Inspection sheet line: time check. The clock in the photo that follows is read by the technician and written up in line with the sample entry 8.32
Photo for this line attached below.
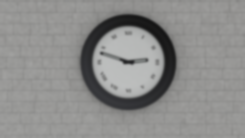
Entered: 2.48
